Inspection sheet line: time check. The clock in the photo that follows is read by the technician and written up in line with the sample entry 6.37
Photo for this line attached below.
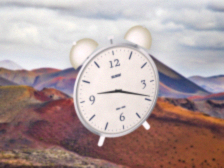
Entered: 9.19
